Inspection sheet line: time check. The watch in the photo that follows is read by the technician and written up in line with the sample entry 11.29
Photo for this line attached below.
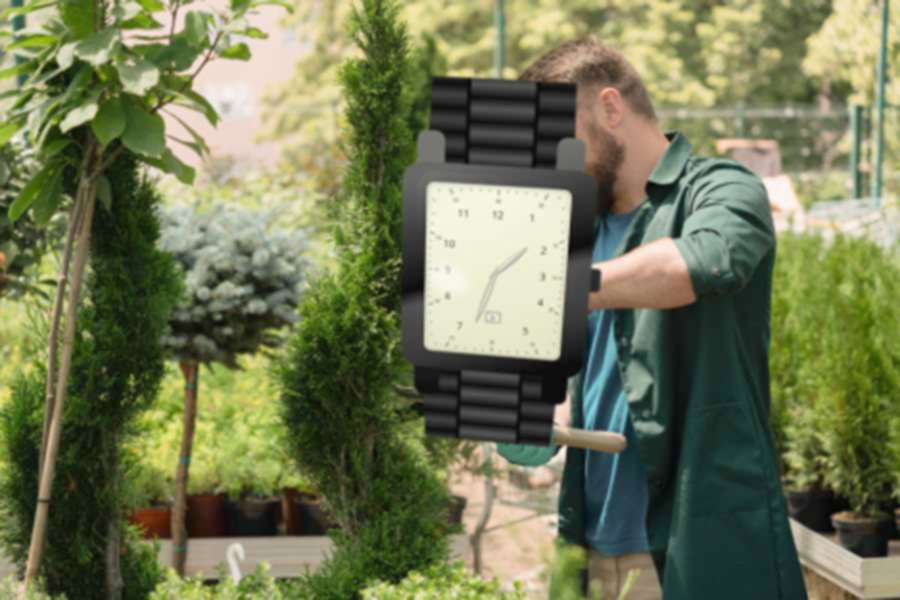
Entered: 1.33
